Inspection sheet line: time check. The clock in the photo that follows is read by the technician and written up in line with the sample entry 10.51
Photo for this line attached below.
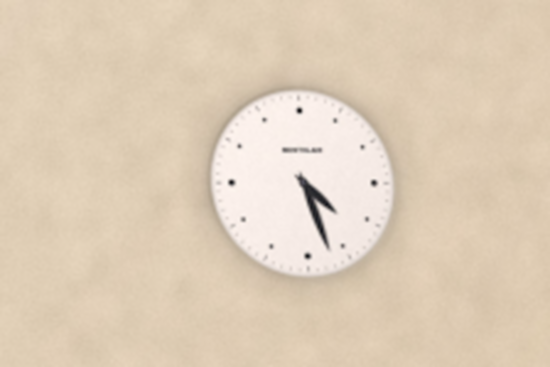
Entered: 4.27
